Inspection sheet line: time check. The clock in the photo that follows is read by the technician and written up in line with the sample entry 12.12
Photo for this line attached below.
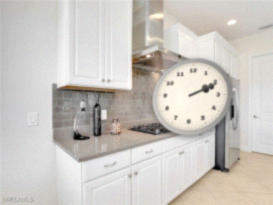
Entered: 2.11
